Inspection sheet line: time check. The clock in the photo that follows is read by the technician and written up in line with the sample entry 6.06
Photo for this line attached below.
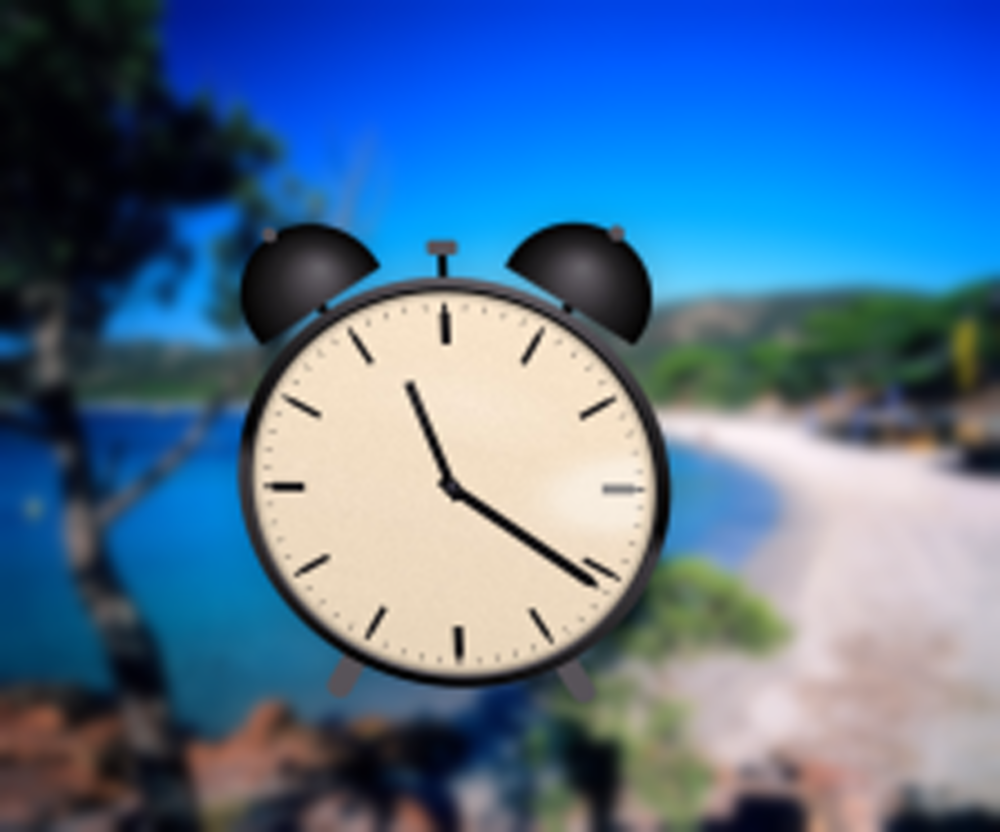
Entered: 11.21
